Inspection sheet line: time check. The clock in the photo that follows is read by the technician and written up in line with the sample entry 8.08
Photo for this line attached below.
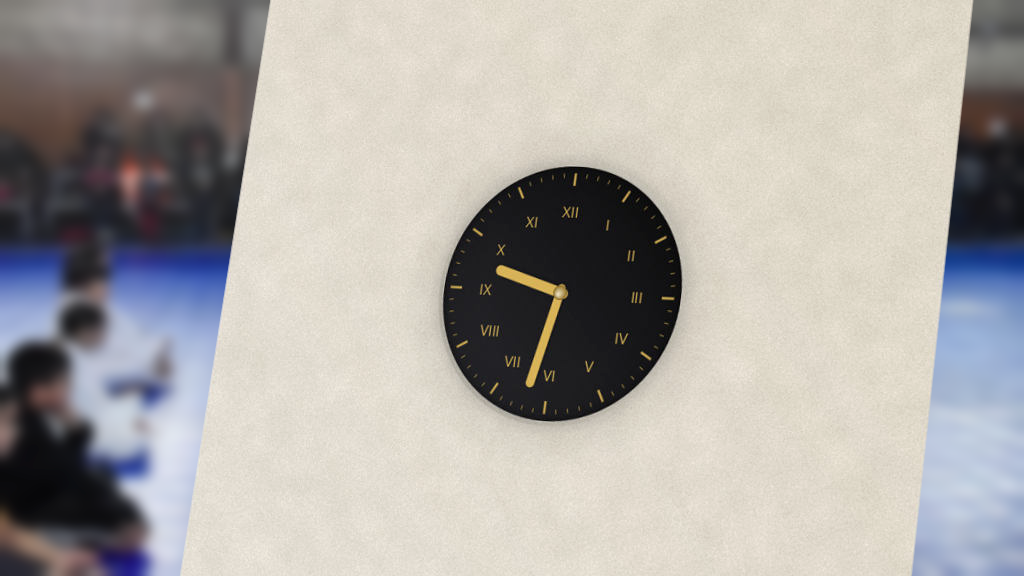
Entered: 9.32
